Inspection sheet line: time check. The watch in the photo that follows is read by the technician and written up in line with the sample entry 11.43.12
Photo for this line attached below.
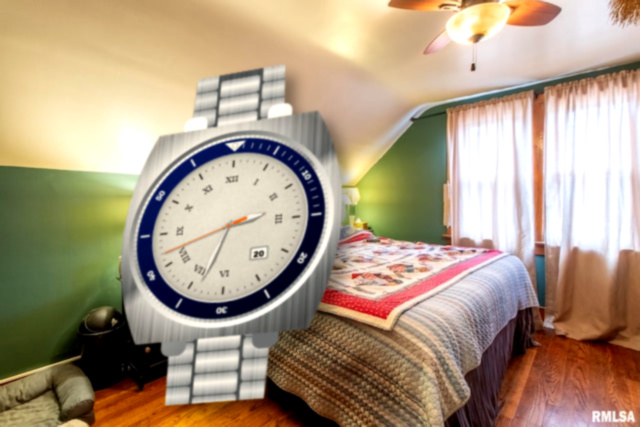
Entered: 2.33.42
